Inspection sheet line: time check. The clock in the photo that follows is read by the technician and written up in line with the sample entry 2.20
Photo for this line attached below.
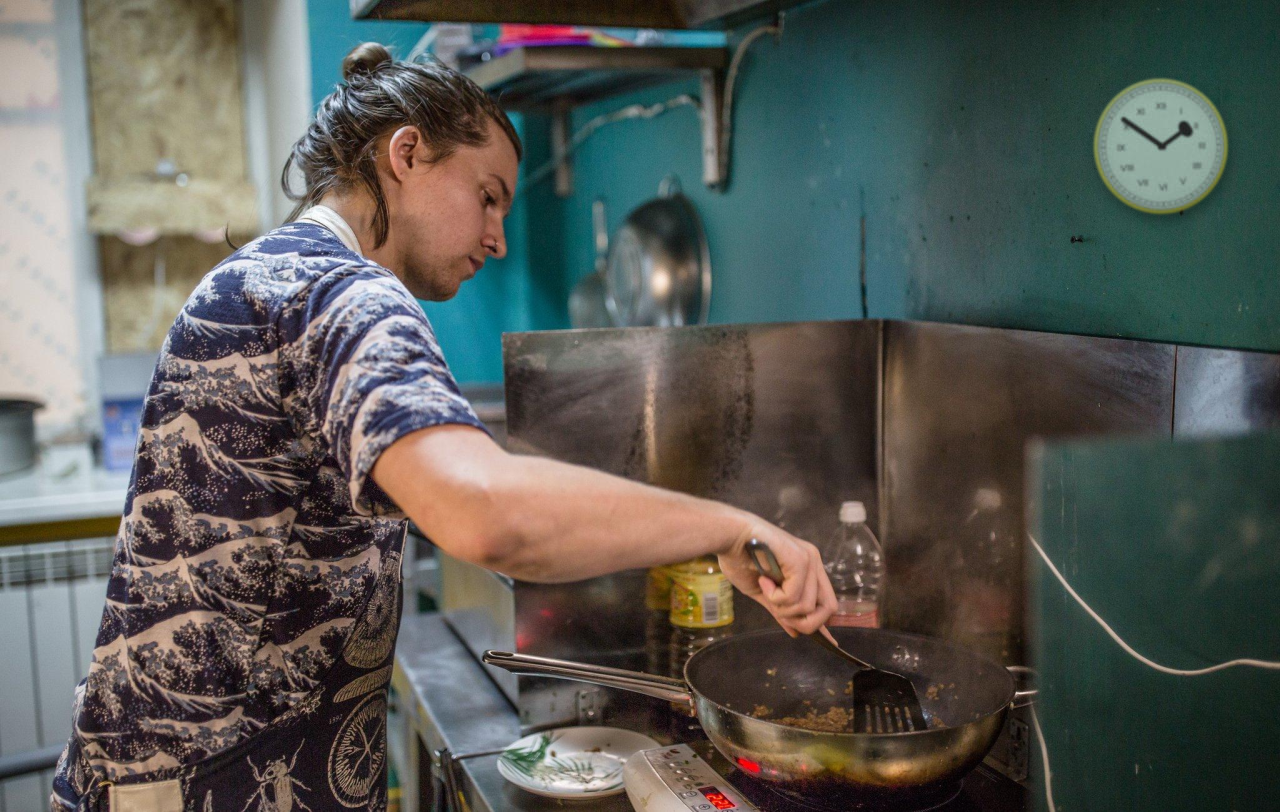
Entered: 1.51
